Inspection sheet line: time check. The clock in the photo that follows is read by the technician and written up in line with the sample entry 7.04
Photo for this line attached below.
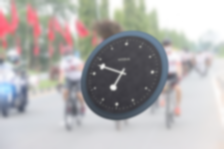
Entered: 6.48
